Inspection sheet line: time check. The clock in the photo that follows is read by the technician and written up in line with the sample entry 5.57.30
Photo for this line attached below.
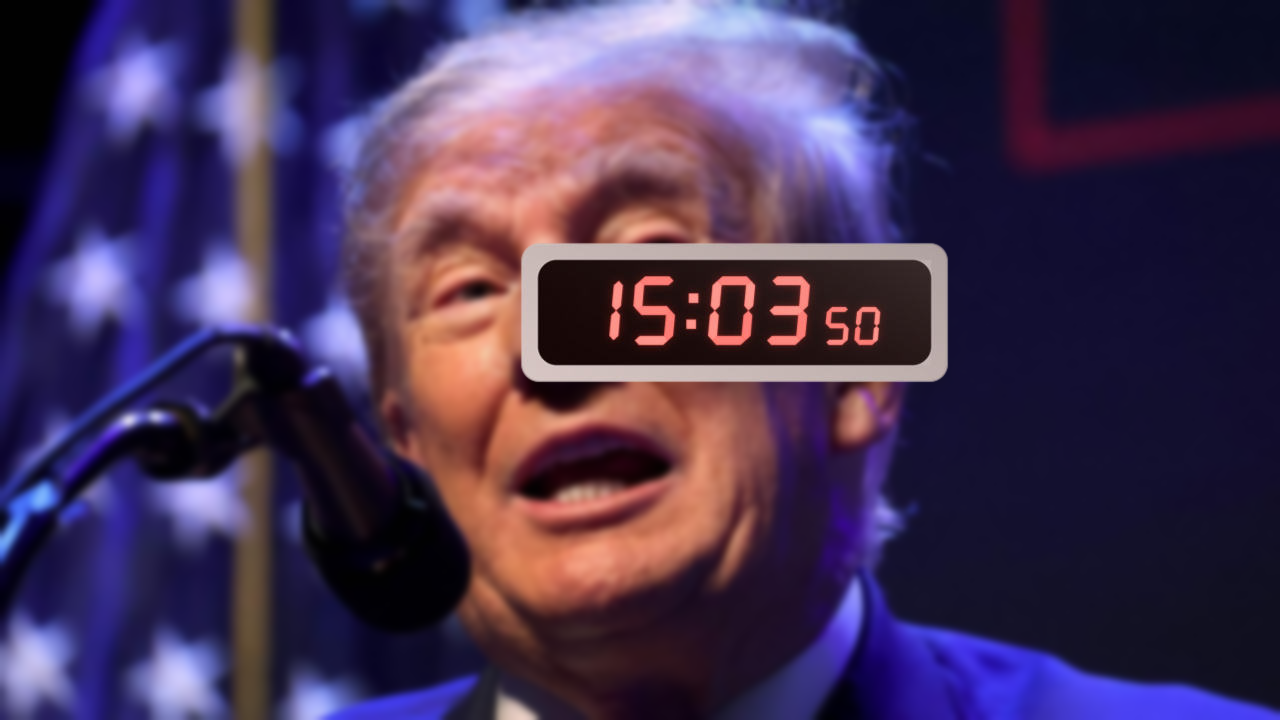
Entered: 15.03.50
